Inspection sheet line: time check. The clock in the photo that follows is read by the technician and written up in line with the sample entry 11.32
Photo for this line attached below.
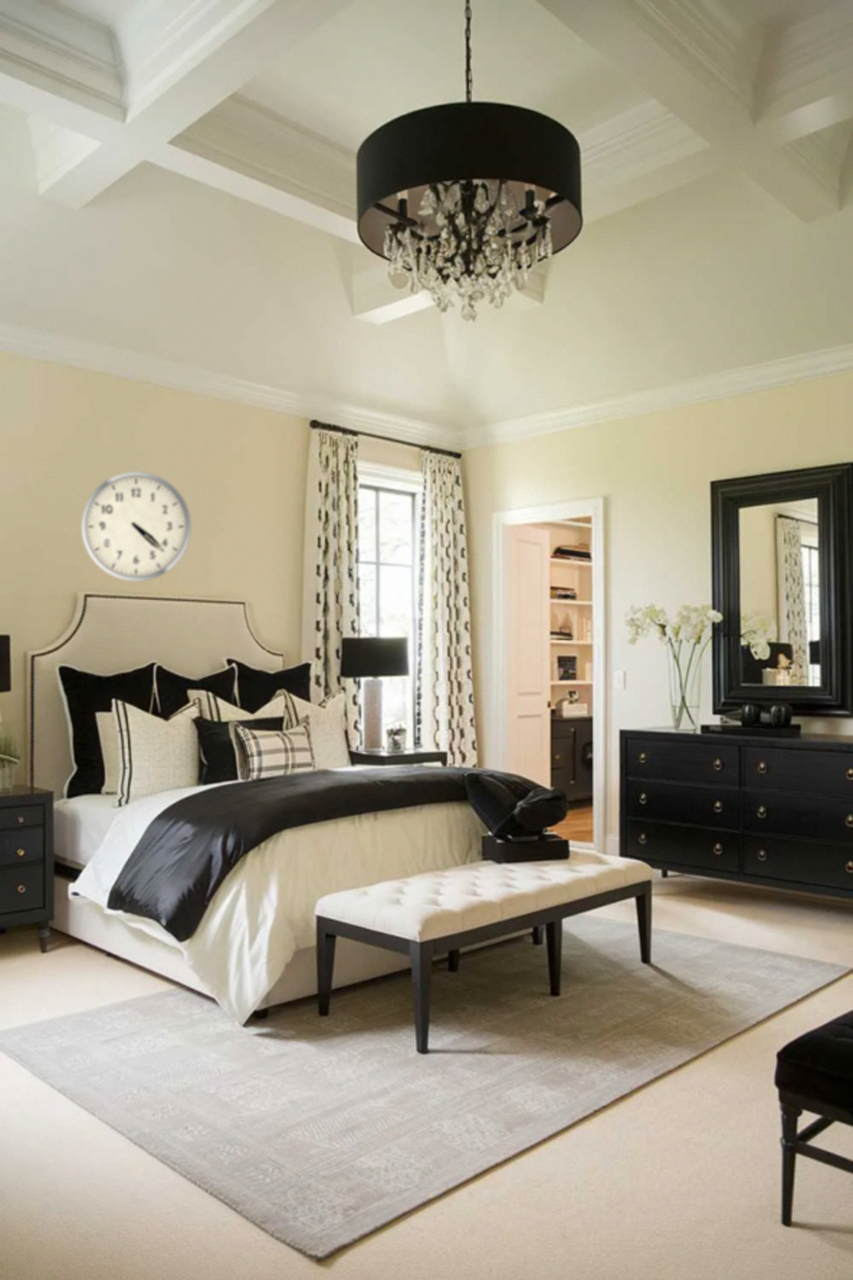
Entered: 4.22
